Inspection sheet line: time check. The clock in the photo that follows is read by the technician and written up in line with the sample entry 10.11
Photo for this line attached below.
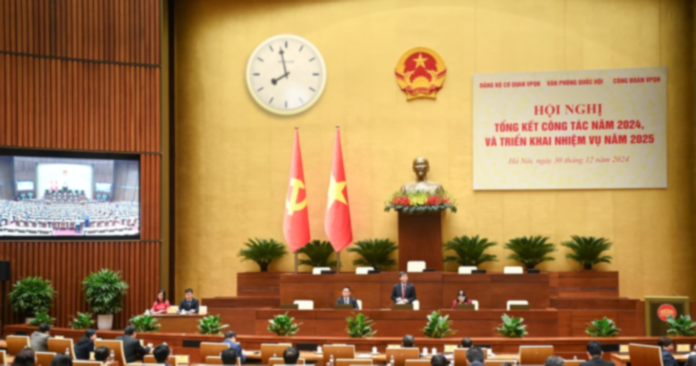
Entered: 7.58
